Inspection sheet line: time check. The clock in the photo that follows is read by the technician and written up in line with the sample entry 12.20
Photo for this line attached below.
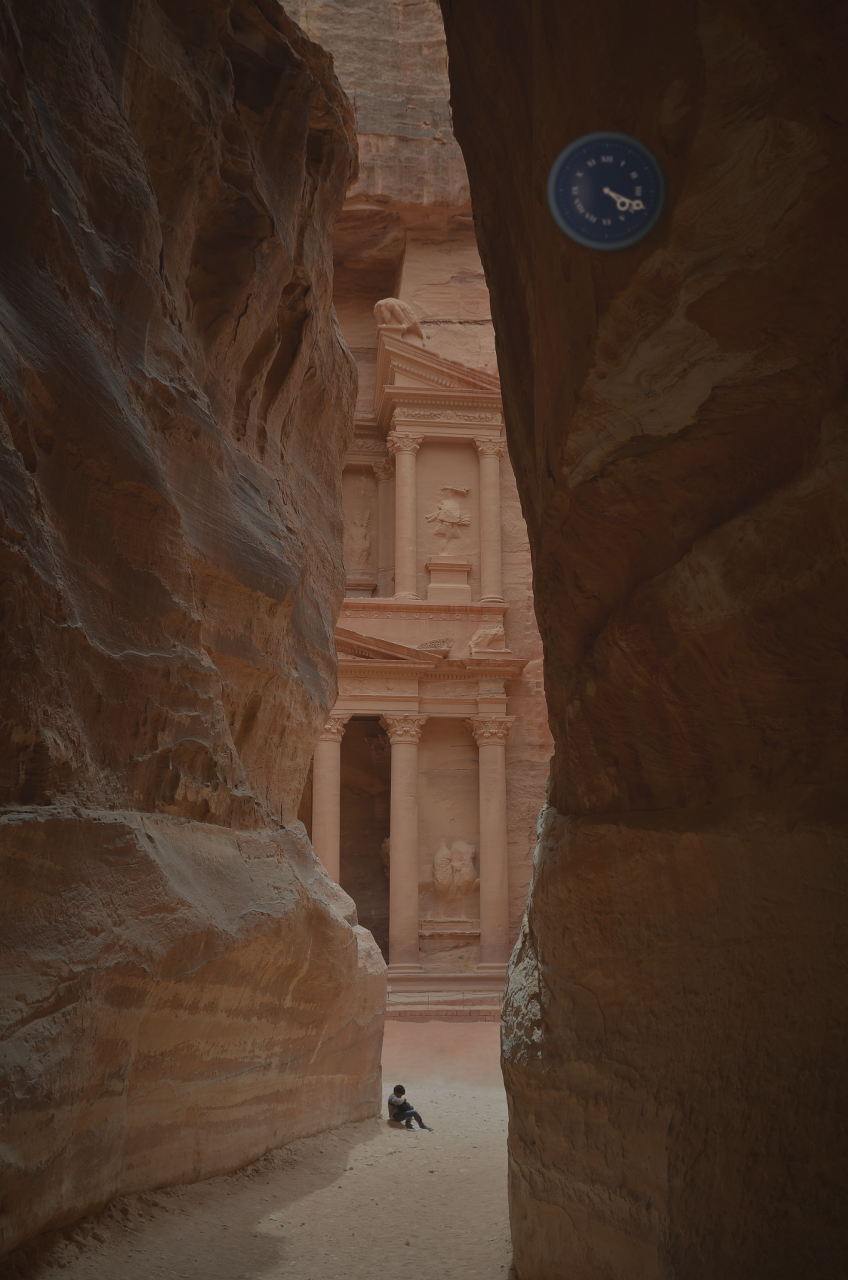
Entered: 4.19
